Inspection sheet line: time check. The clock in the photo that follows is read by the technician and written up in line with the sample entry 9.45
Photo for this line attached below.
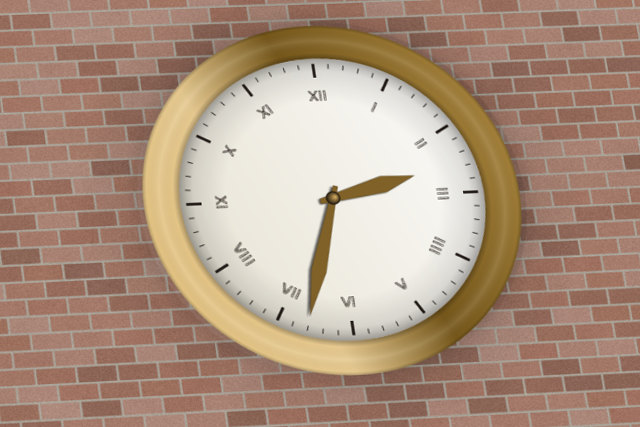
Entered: 2.33
